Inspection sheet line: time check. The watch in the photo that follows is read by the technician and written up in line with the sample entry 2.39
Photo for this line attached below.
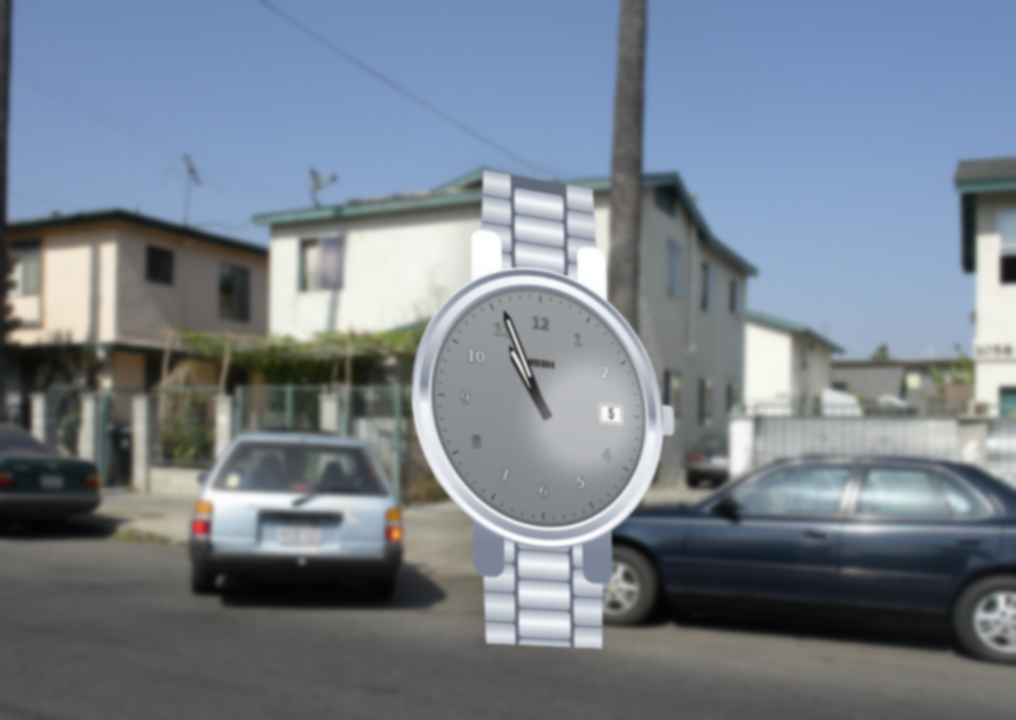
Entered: 10.56
